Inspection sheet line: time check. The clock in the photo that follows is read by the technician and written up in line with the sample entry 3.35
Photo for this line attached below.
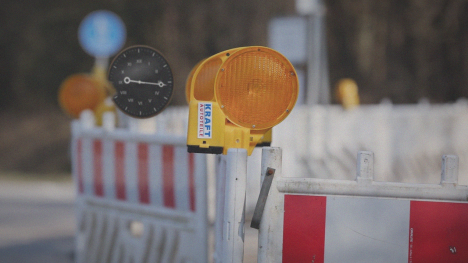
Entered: 9.16
